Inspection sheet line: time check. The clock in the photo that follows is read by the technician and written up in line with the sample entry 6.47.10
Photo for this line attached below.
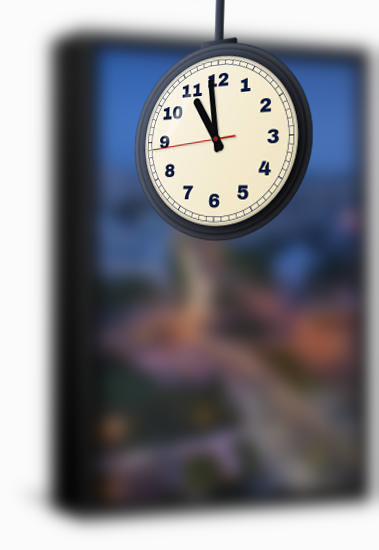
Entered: 10.58.44
